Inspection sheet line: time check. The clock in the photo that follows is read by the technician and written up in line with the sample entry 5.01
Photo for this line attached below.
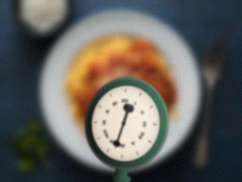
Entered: 12.33
